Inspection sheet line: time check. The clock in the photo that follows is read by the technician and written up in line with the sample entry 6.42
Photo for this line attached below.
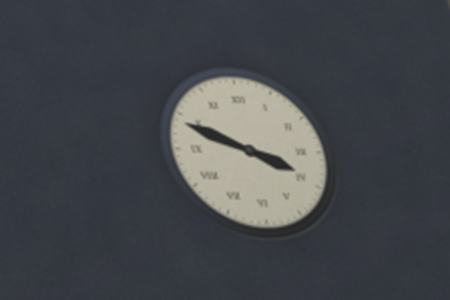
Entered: 3.49
